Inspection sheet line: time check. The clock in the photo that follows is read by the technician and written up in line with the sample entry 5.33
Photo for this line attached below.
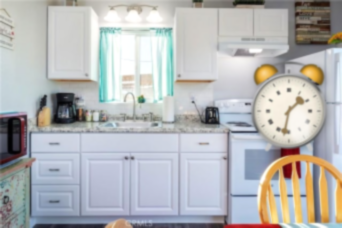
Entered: 1.32
